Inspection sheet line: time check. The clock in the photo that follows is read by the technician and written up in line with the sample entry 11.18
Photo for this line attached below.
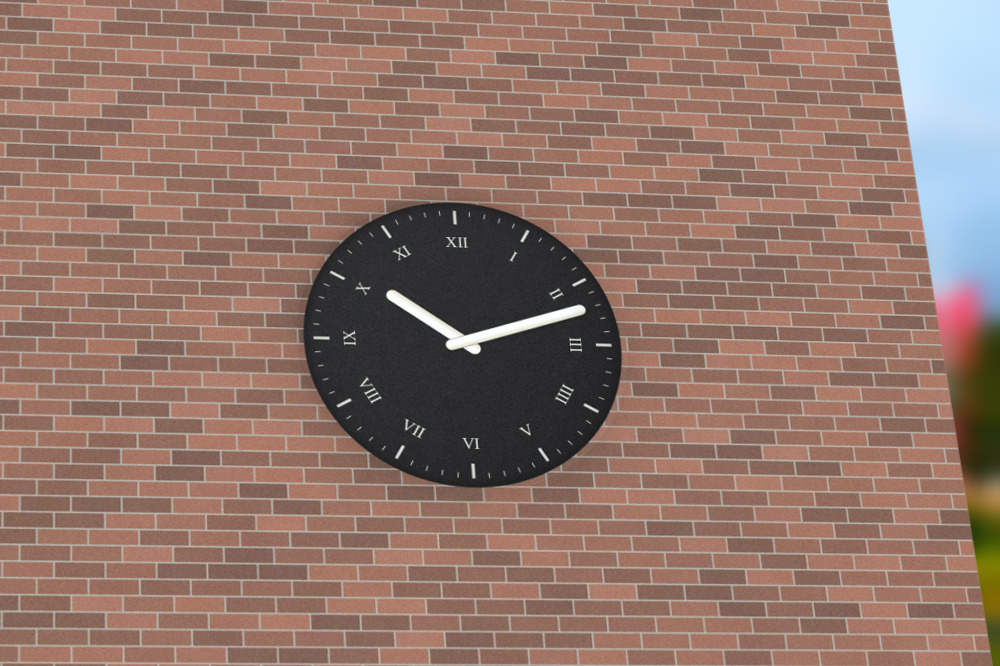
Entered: 10.12
